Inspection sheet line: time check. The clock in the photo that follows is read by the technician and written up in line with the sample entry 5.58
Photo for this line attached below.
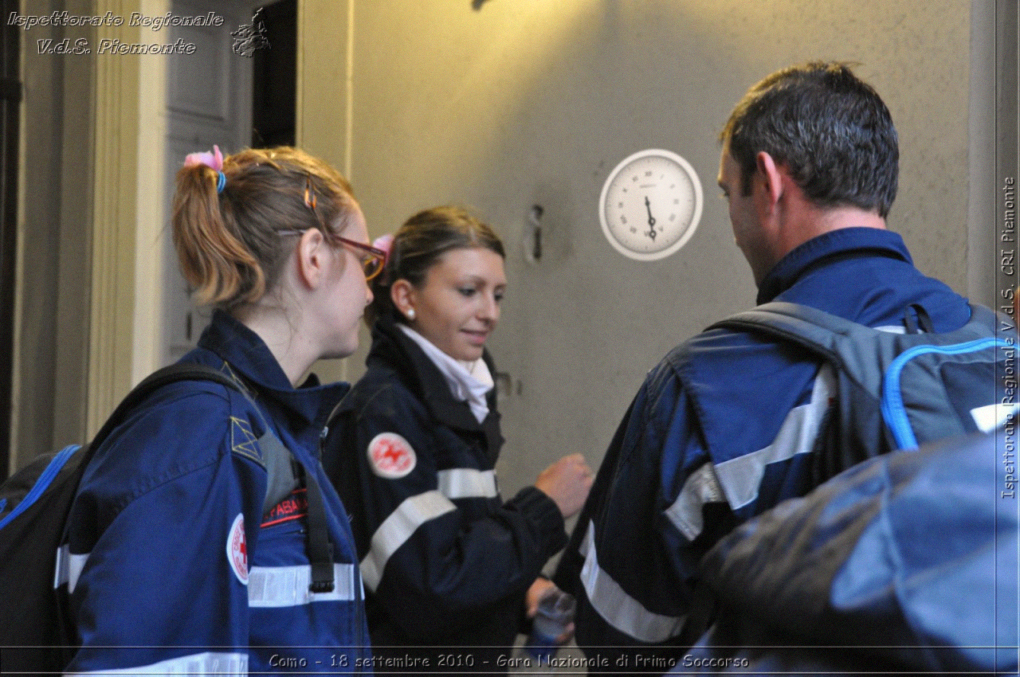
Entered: 5.28
